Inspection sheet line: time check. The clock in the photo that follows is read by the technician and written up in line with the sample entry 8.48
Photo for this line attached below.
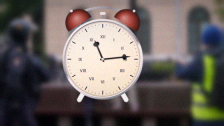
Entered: 11.14
